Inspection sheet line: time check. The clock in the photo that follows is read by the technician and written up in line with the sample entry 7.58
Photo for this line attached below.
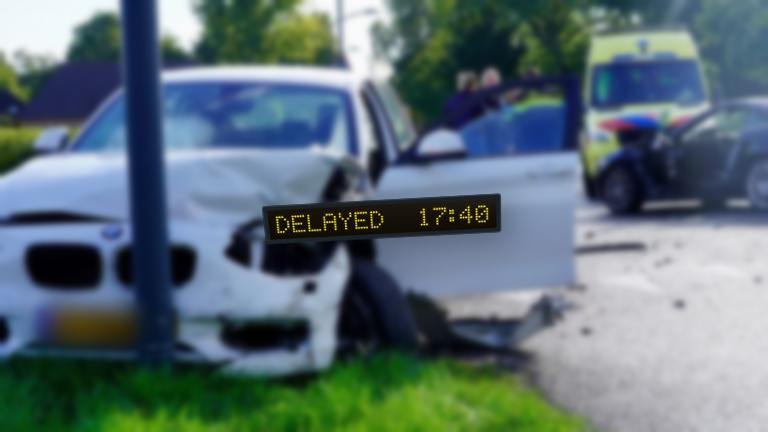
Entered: 17.40
